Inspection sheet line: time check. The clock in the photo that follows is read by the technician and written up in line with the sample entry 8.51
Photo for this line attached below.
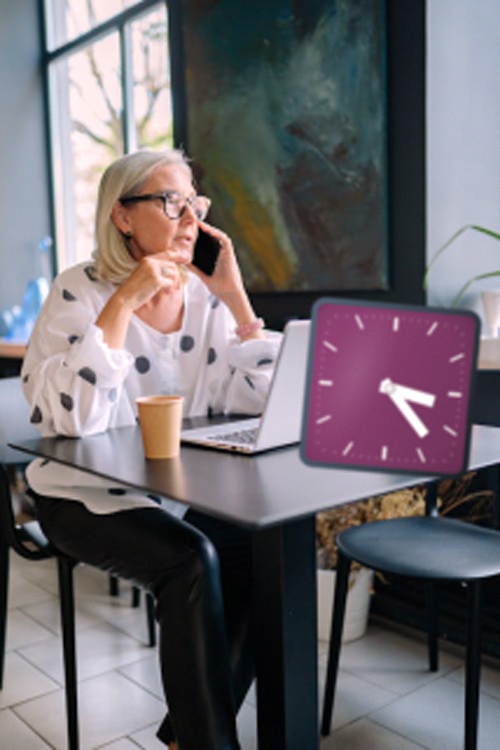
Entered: 3.23
